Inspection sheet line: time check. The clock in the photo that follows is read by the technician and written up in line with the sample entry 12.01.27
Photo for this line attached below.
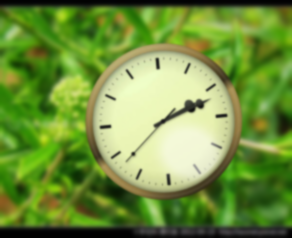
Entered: 2.11.38
